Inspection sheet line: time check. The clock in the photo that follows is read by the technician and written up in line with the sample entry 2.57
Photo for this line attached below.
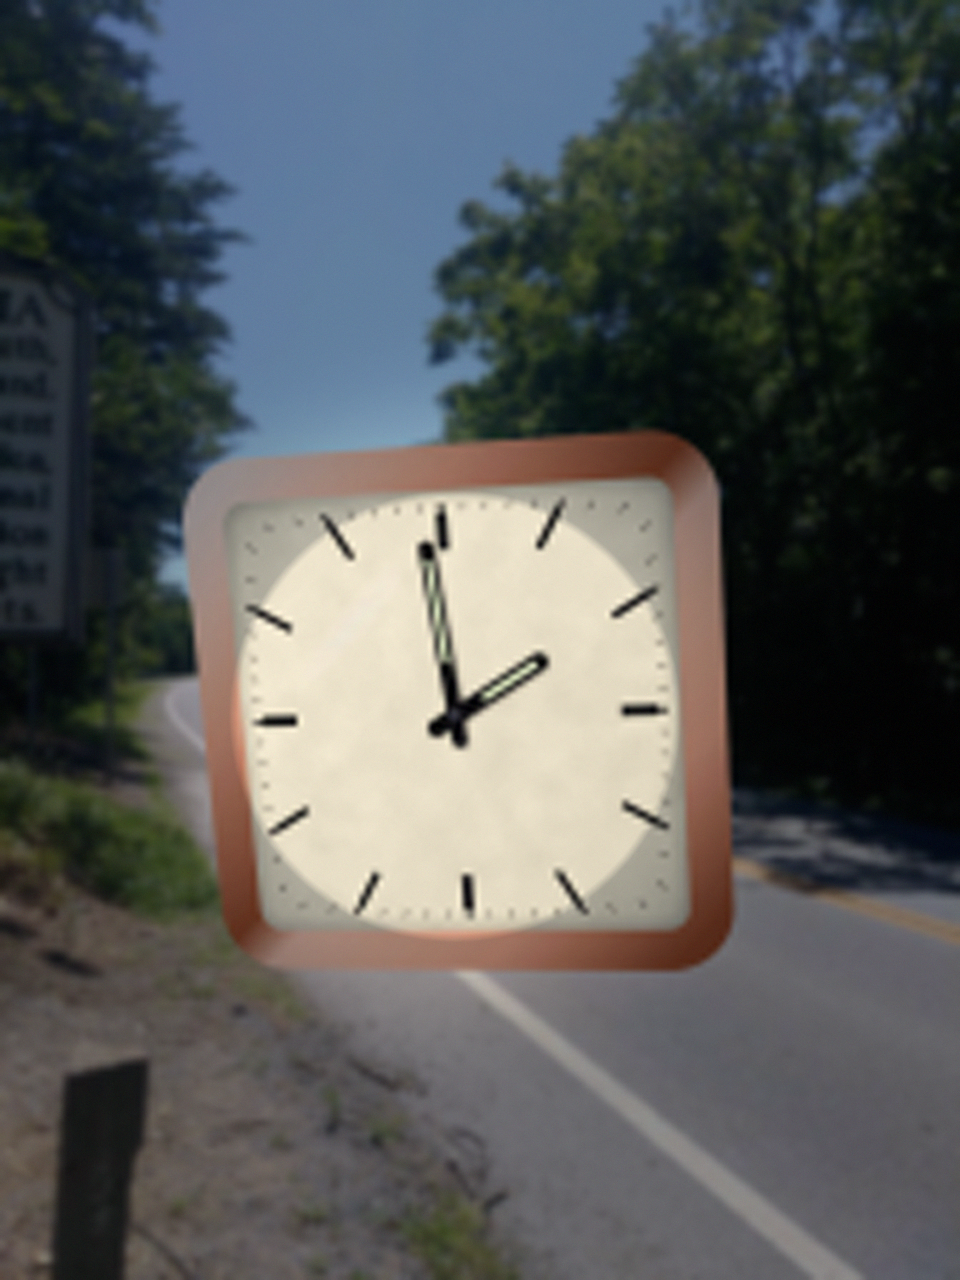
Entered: 1.59
